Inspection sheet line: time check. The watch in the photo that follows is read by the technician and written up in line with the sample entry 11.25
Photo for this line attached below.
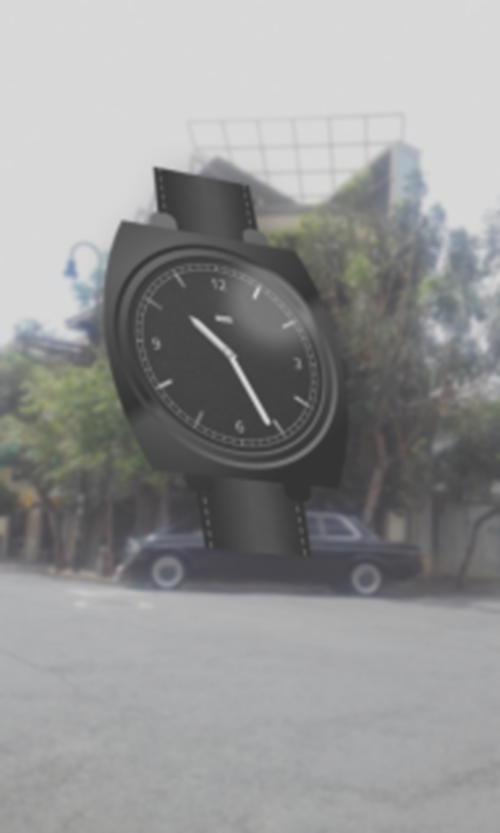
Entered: 10.26
